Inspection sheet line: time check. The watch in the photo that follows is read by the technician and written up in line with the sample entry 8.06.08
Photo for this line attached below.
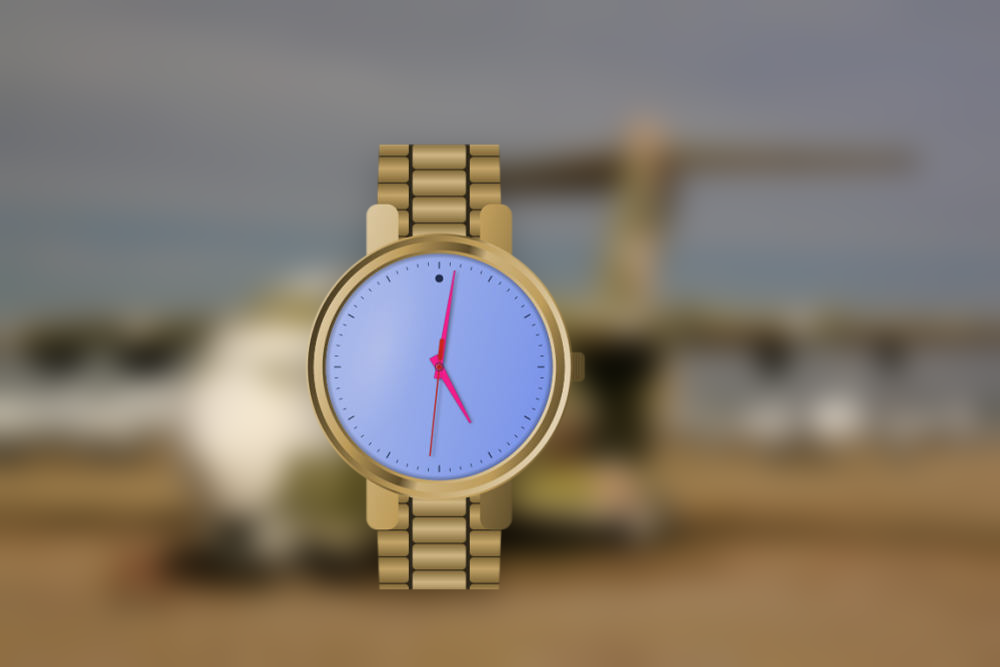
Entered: 5.01.31
